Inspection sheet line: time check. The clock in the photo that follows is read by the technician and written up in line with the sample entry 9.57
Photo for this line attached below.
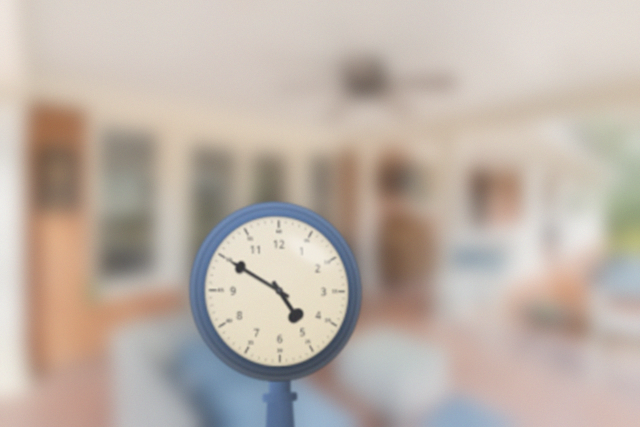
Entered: 4.50
